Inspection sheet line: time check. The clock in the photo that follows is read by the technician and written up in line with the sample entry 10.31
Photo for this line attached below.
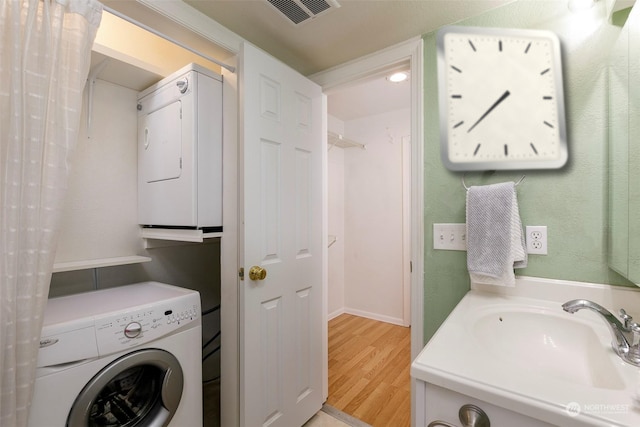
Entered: 7.38
